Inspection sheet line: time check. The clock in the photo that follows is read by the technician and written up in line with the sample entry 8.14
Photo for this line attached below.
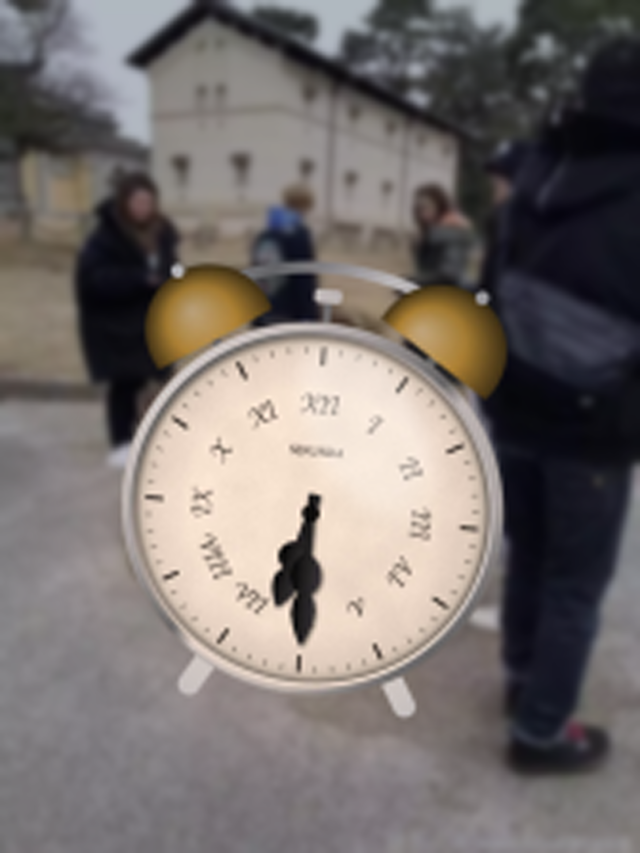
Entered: 6.30
